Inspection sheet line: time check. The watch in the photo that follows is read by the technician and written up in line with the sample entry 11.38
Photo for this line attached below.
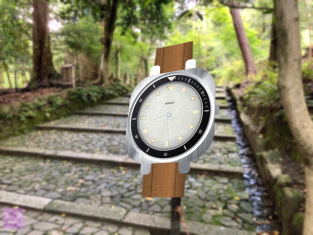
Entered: 8.29
